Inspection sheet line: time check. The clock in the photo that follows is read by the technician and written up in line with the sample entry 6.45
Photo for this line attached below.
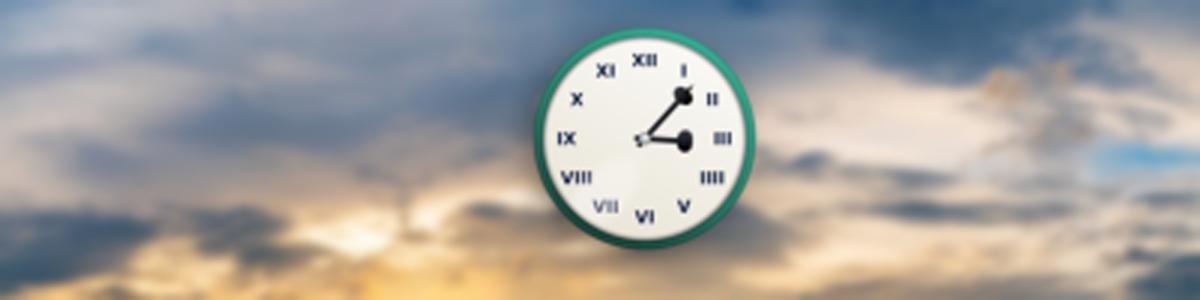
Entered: 3.07
